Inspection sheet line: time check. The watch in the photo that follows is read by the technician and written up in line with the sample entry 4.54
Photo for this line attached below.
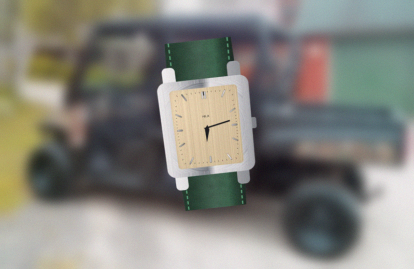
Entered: 6.13
